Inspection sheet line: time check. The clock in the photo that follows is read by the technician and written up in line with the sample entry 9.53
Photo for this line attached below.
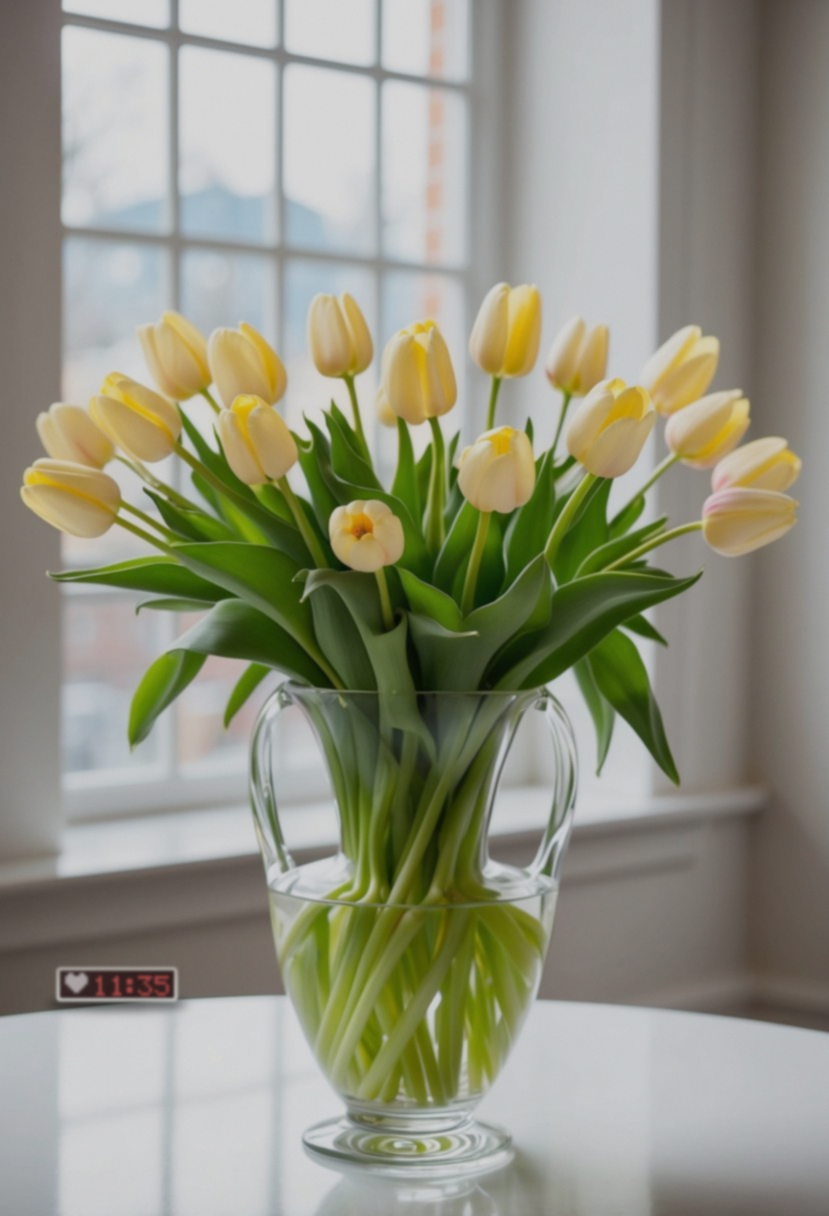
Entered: 11.35
